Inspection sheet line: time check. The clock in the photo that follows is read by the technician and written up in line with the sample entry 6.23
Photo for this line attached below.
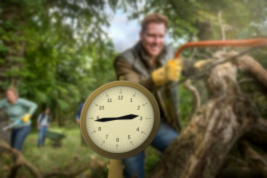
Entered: 2.44
